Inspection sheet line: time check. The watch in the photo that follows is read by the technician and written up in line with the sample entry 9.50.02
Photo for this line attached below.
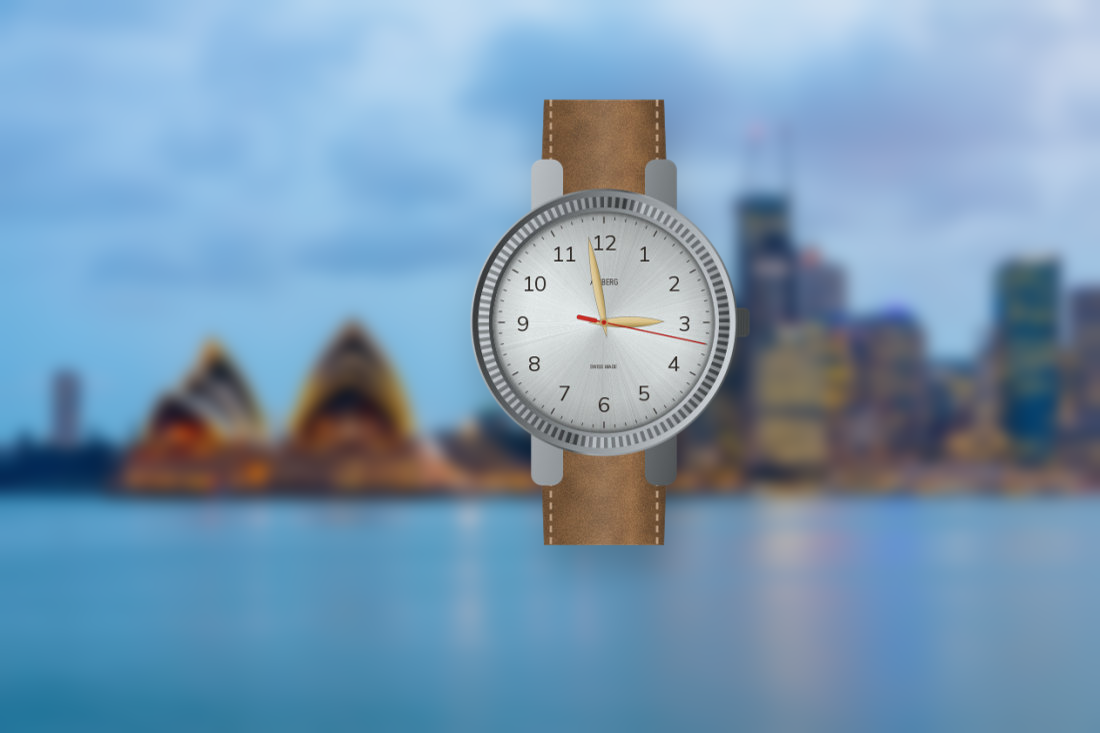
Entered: 2.58.17
